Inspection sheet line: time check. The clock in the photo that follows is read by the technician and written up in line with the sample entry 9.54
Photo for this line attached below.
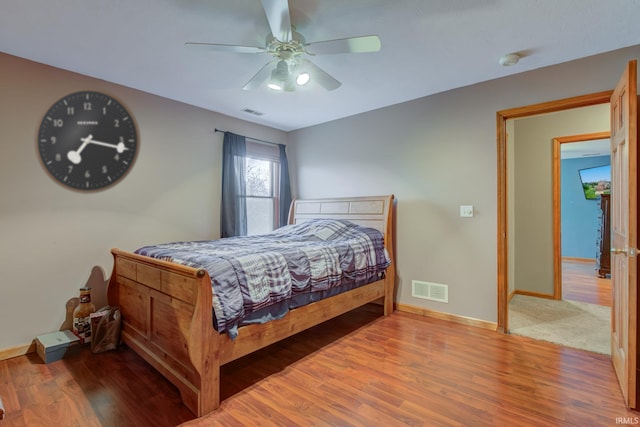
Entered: 7.17
